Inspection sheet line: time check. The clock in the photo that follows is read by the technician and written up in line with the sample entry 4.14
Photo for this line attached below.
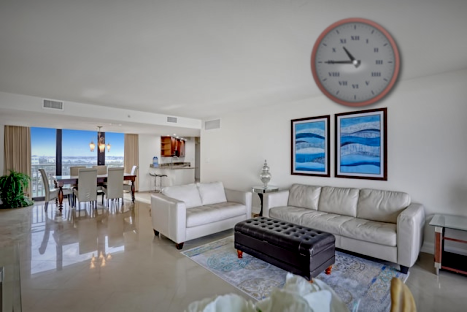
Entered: 10.45
